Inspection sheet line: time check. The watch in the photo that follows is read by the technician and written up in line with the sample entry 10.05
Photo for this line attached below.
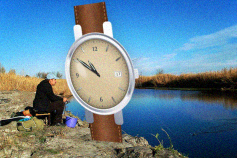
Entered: 10.51
